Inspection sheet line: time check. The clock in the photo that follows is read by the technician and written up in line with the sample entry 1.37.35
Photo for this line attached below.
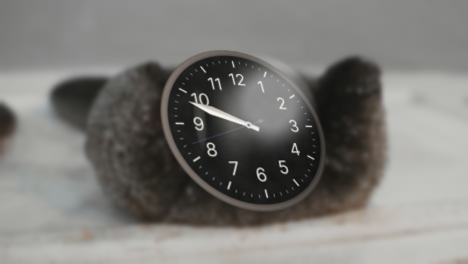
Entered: 9.48.42
